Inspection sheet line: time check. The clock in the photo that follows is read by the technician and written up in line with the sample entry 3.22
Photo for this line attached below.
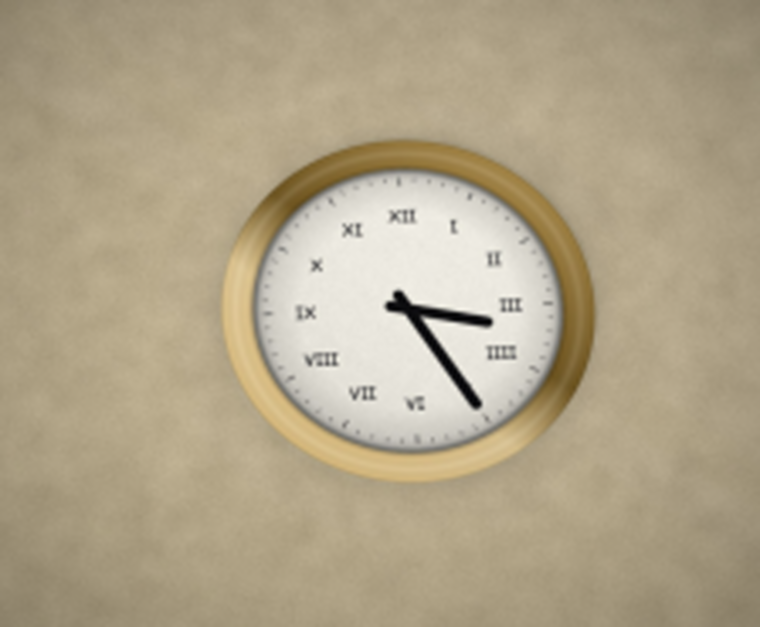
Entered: 3.25
